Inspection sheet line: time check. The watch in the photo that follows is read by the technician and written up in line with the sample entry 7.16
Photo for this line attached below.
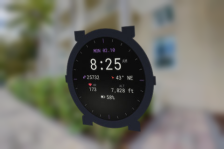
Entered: 8.25
